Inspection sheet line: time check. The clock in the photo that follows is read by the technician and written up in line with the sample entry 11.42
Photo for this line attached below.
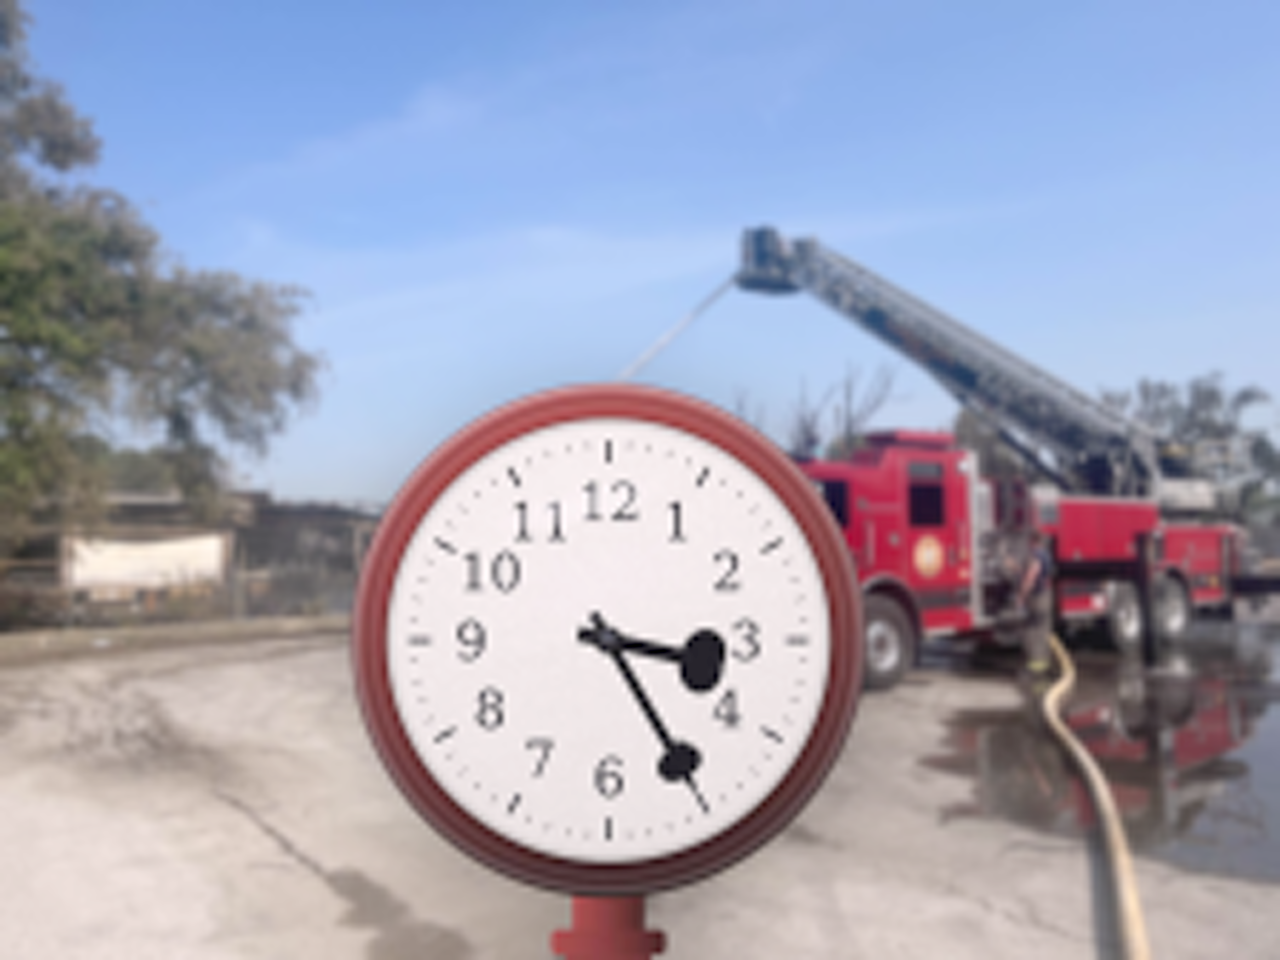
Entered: 3.25
